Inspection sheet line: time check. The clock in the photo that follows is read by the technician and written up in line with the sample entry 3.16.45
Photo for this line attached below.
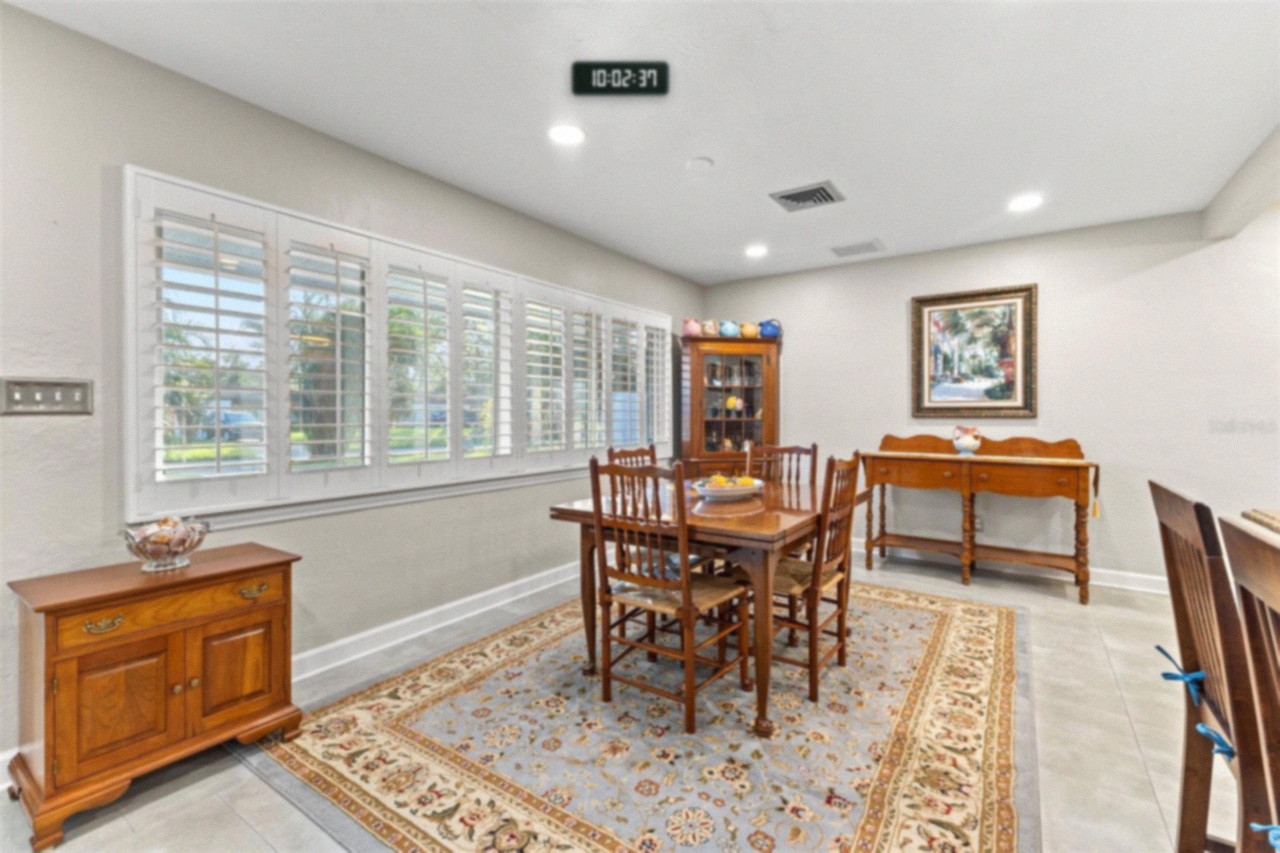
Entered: 10.02.37
